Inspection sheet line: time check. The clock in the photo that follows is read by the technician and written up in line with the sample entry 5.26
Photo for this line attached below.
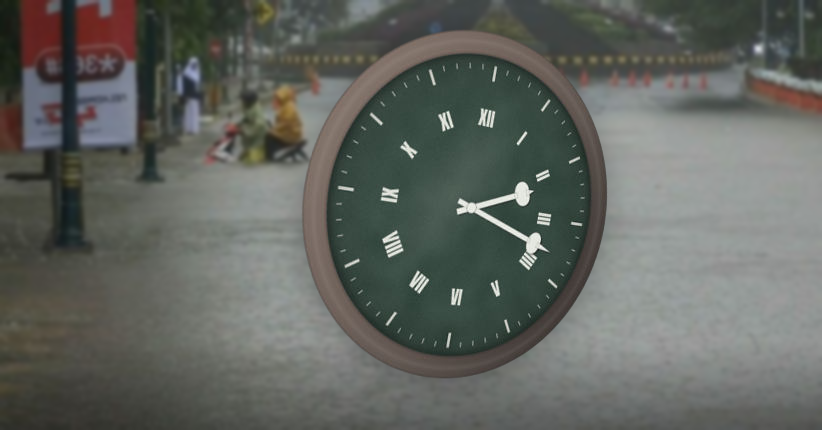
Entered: 2.18
